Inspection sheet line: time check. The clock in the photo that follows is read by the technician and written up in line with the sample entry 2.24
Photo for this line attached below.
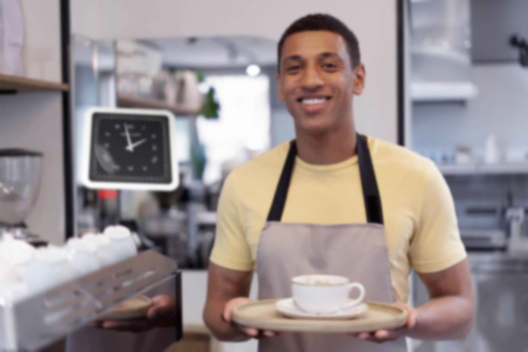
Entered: 1.58
